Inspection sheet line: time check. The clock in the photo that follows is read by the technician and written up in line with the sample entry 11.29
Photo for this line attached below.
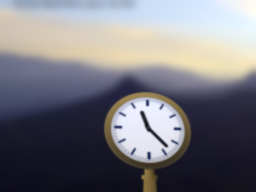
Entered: 11.23
